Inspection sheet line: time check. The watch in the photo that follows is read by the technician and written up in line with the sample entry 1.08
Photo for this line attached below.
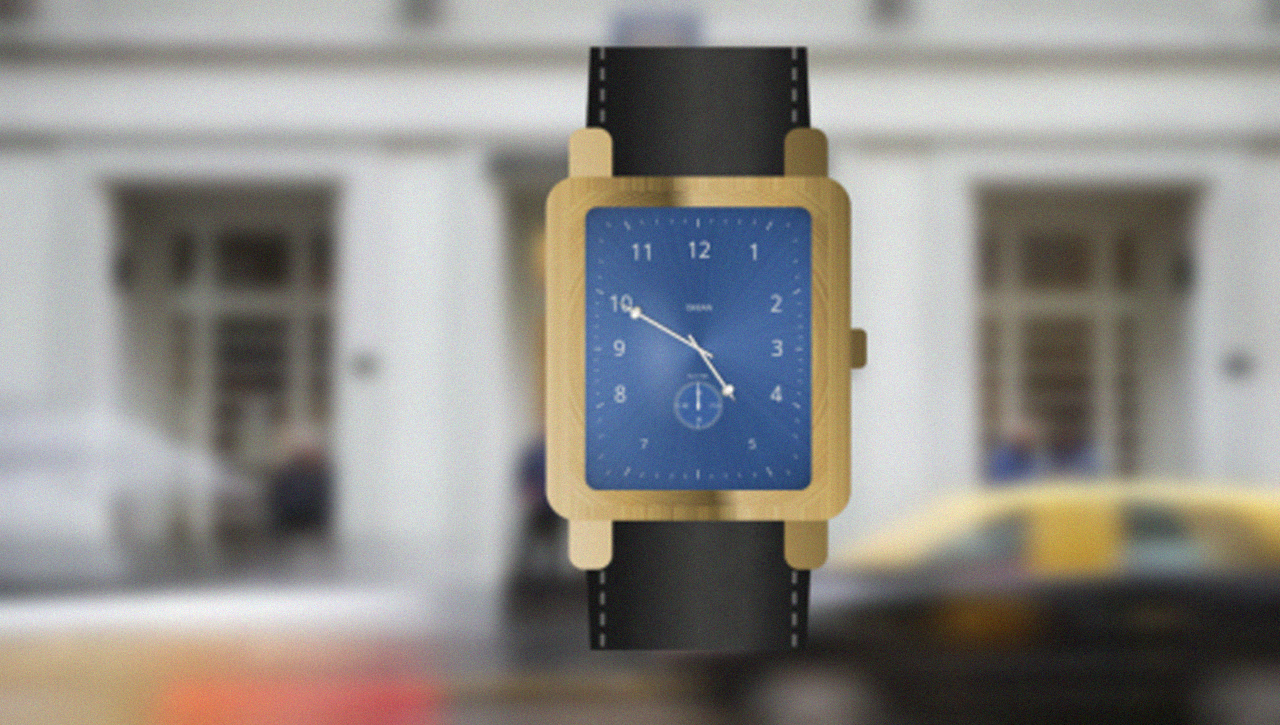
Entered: 4.50
